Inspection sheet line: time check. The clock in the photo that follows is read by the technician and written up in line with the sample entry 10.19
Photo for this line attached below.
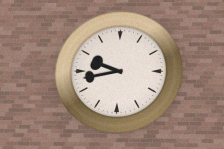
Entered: 9.43
